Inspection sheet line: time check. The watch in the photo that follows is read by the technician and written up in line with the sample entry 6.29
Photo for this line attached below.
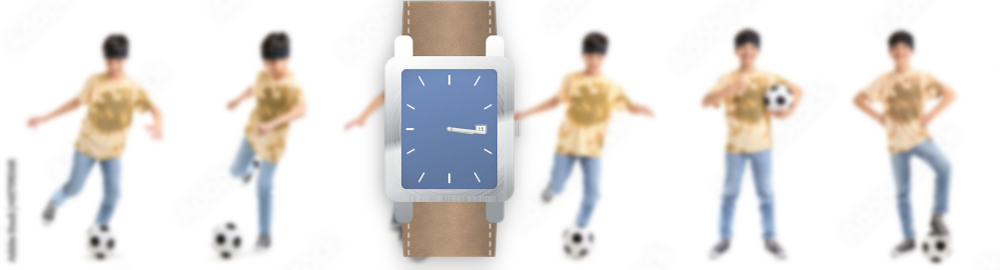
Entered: 3.16
